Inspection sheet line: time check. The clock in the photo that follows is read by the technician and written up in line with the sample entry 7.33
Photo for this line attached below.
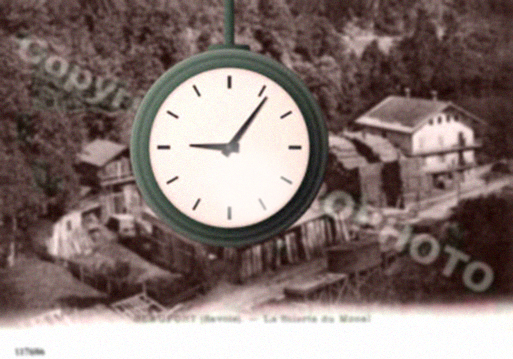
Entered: 9.06
